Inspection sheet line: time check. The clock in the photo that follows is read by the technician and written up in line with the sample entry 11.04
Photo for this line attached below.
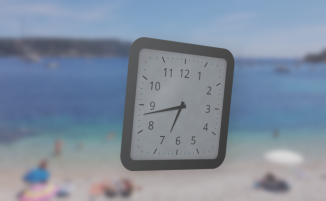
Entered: 6.43
